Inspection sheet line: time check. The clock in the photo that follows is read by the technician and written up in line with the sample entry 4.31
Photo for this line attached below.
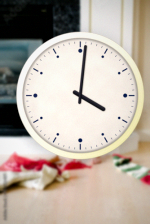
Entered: 4.01
